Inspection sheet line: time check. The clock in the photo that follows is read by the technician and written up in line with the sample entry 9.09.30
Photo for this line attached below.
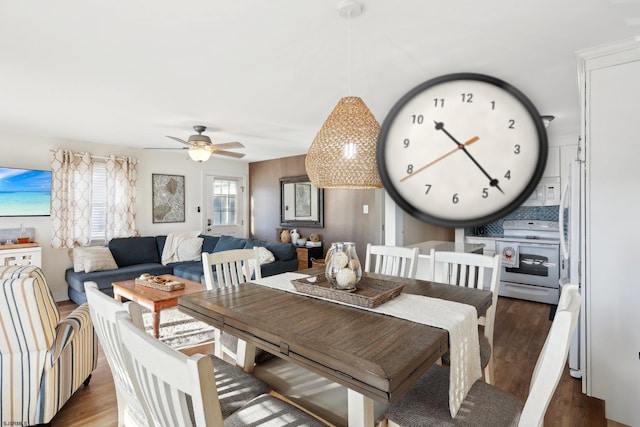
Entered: 10.22.39
